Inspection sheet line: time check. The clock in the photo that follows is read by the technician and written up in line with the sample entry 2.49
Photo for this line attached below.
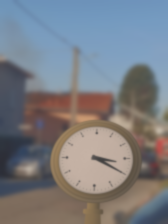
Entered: 3.20
